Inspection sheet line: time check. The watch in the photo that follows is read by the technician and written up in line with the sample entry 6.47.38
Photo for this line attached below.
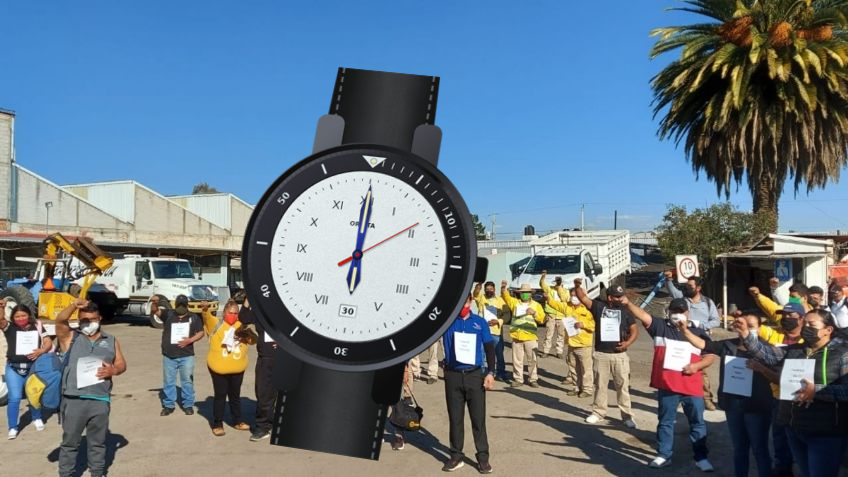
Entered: 6.00.09
